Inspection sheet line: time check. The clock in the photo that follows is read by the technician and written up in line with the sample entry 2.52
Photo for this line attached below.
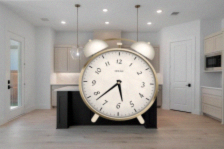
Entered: 5.38
